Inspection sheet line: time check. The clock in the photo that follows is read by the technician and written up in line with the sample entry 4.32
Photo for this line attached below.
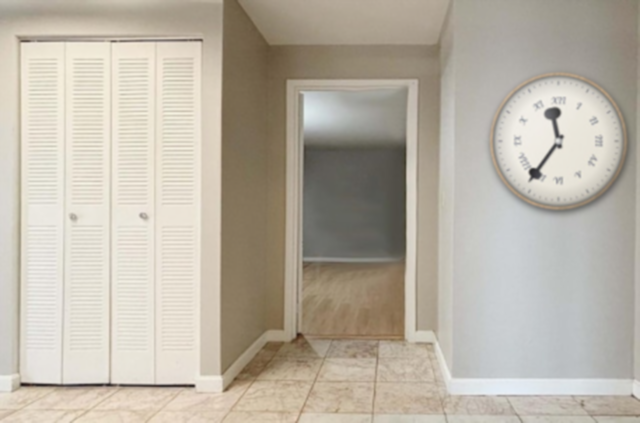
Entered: 11.36
